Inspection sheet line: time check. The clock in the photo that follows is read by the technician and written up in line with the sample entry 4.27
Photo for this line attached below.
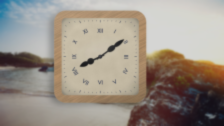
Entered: 8.09
